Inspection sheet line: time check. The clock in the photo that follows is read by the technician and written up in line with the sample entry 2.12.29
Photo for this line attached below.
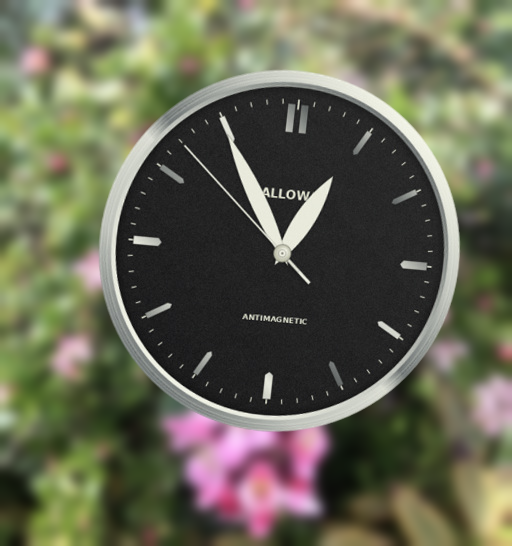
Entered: 12.54.52
